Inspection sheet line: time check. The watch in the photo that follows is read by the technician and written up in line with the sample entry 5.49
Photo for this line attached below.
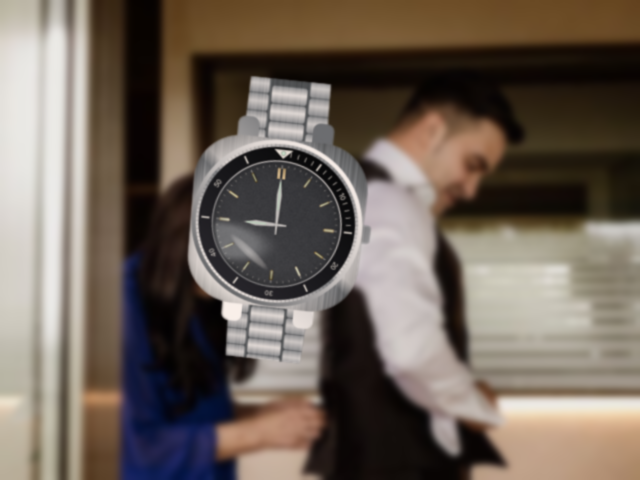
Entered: 9.00
